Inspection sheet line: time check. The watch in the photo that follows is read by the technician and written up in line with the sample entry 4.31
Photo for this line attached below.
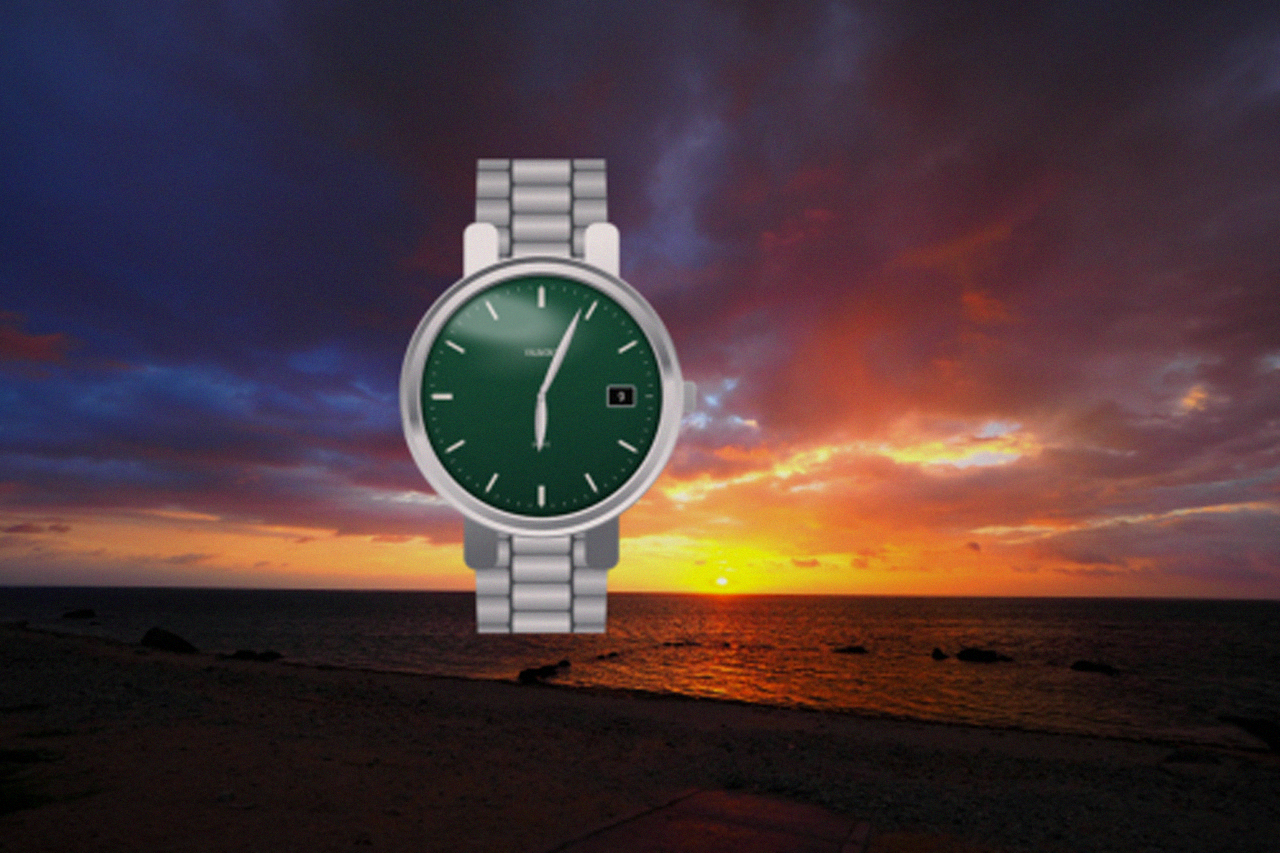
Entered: 6.04
